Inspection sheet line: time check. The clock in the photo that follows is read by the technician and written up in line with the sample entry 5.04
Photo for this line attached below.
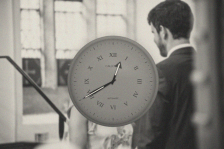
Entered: 12.40
